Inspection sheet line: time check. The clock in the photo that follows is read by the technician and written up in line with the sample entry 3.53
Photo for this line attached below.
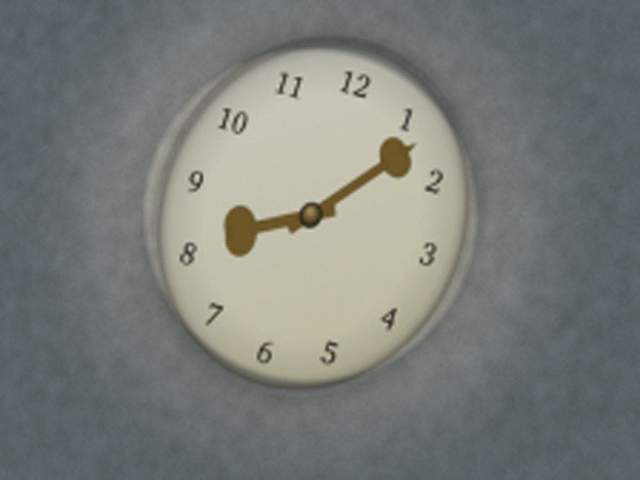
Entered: 8.07
